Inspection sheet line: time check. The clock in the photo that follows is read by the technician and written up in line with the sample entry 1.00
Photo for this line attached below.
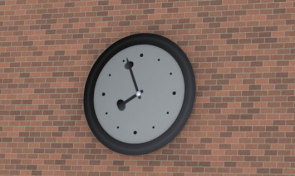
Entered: 7.56
